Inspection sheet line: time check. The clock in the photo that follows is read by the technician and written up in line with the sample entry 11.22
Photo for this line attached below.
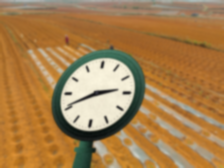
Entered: 2.41
